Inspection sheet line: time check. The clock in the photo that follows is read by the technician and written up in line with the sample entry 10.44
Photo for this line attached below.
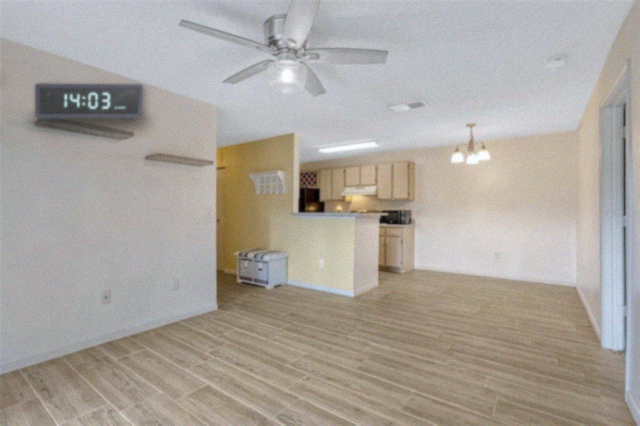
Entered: 14.03
